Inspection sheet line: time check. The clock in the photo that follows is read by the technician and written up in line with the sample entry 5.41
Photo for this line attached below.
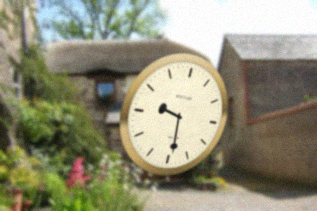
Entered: 9.29
